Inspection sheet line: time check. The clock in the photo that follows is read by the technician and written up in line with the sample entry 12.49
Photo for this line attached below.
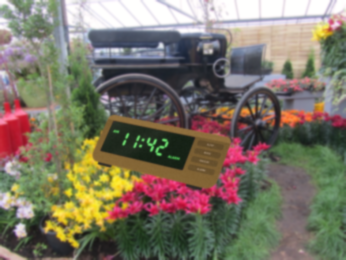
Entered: 11.42
